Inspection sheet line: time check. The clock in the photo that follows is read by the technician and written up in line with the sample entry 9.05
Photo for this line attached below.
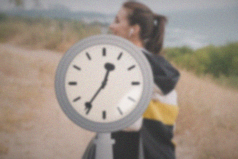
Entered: 12.36
